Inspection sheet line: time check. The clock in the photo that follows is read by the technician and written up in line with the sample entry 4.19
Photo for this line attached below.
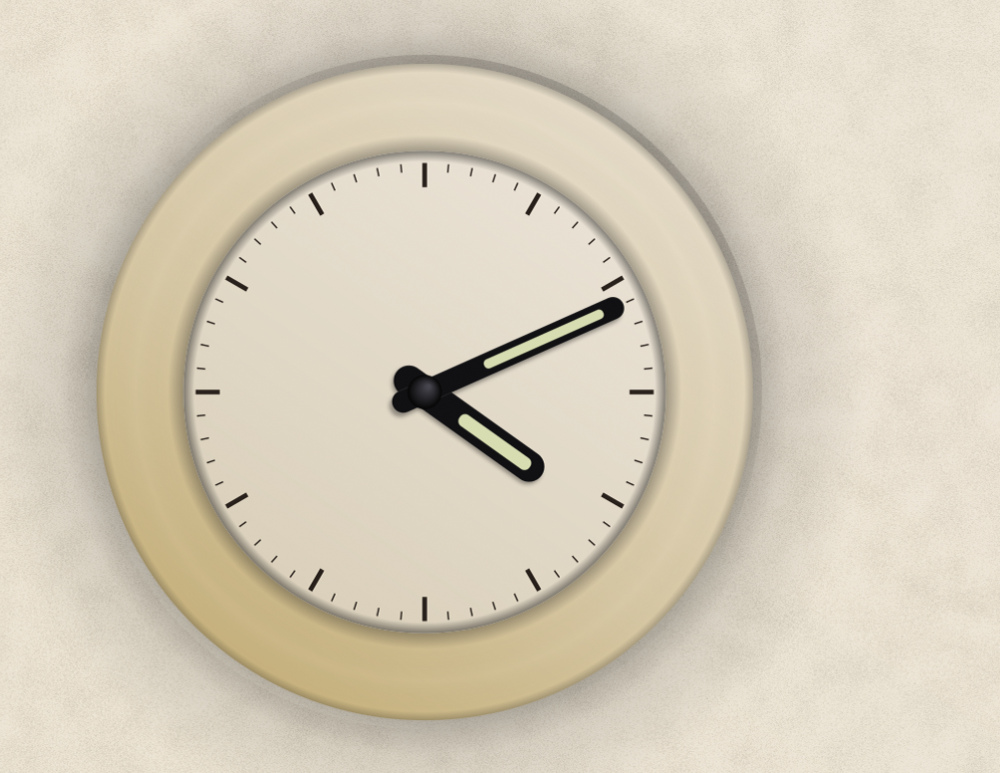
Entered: 4.11
